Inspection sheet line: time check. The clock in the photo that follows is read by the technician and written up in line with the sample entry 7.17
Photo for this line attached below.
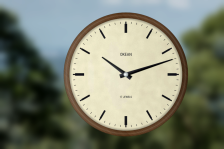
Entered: 10.12
